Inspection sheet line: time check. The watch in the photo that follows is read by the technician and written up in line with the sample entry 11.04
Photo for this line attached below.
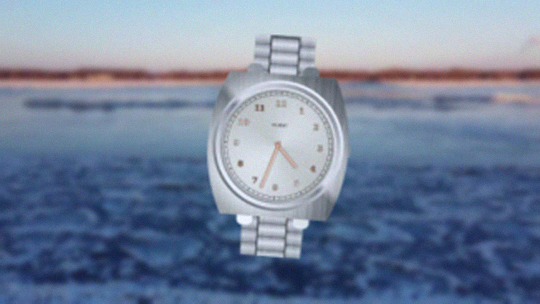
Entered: 4.33
